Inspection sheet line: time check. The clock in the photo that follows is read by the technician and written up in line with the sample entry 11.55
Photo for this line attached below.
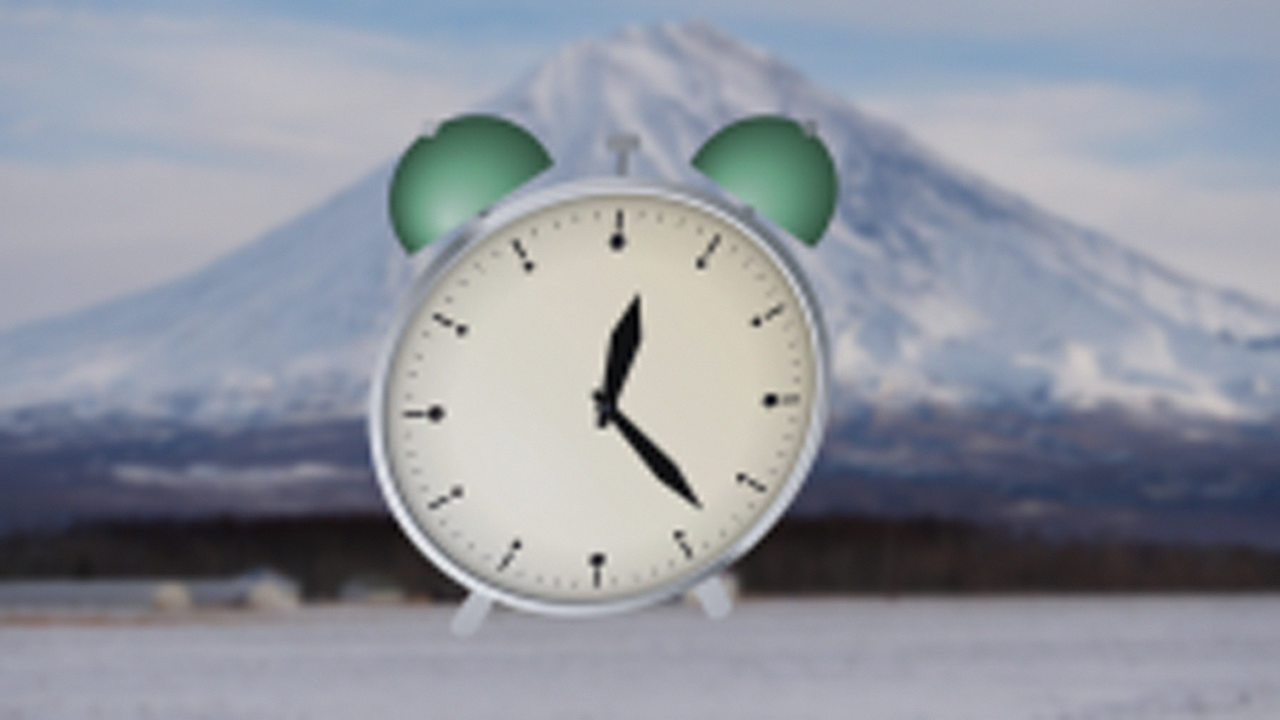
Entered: 12.23
